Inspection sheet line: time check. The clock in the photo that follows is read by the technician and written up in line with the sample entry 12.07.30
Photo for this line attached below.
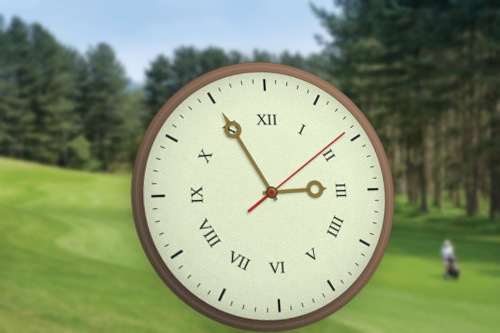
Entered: 2.55.09
